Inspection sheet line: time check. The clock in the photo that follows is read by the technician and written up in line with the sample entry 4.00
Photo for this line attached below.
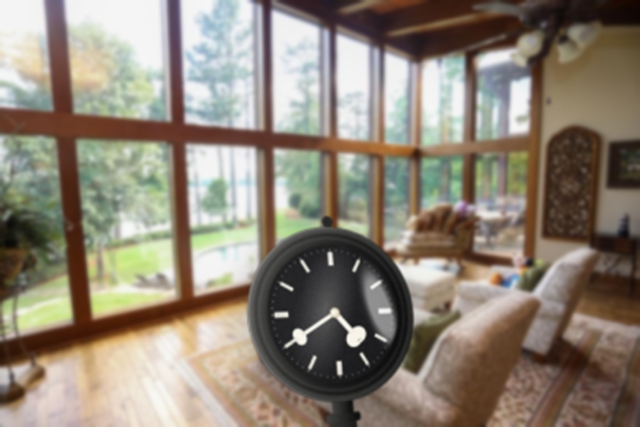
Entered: 4.40
